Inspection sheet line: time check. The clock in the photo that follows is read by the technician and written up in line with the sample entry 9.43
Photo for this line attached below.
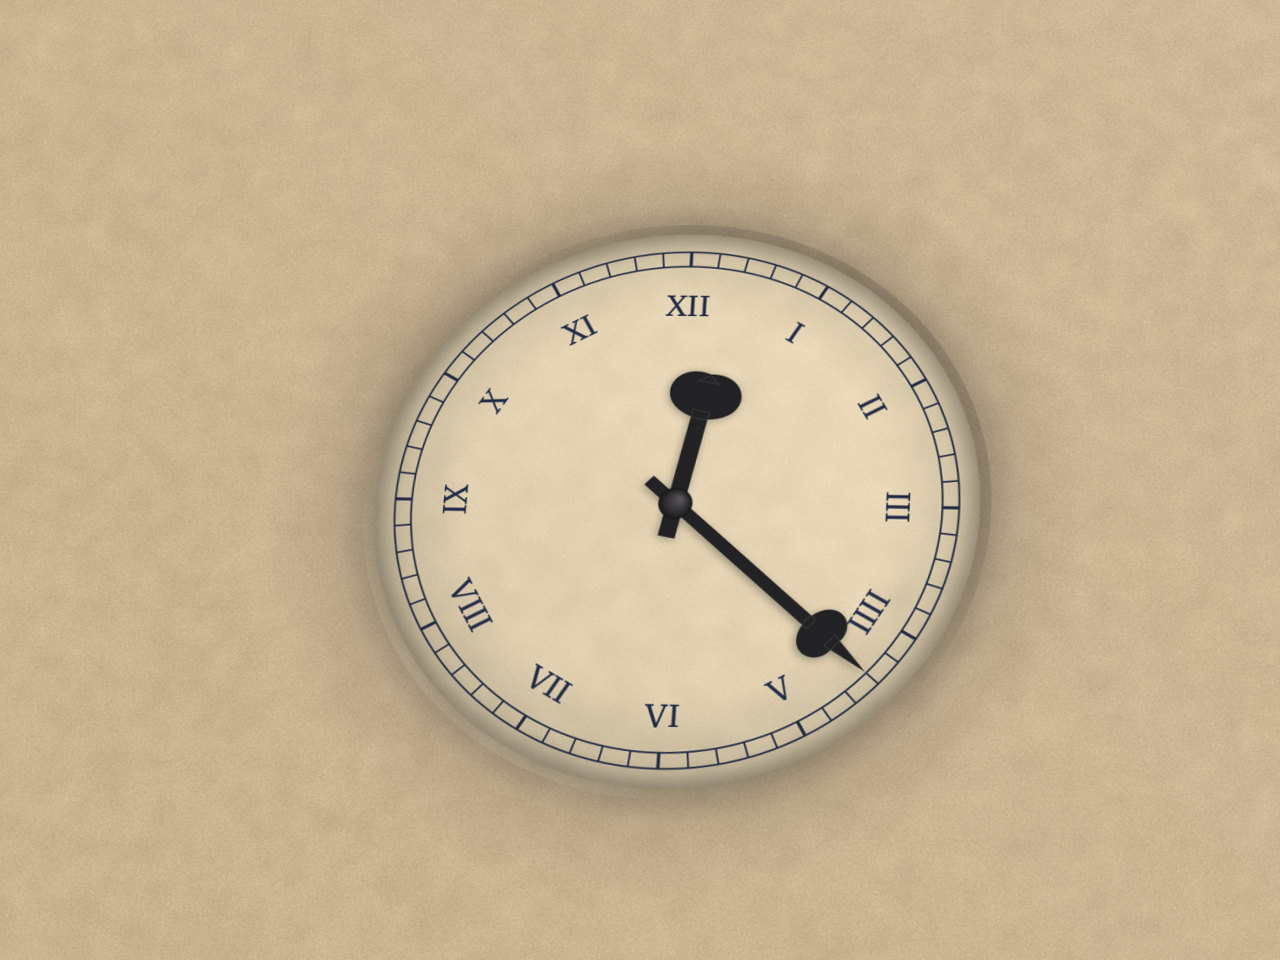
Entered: 12.22
